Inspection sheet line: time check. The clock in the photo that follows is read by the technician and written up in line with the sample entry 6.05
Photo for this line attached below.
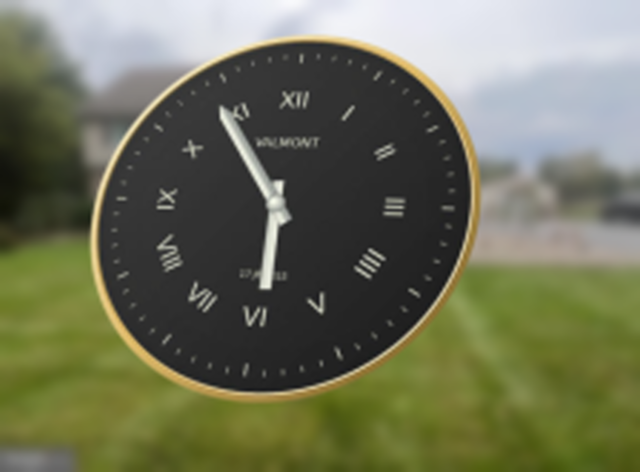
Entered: 5.54
